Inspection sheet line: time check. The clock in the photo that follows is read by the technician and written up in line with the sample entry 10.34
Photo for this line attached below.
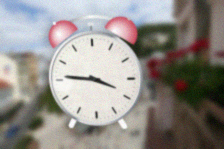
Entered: 3.46
